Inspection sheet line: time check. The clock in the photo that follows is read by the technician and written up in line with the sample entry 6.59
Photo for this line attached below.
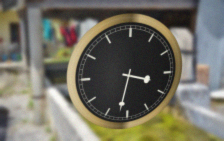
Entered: 3.32
